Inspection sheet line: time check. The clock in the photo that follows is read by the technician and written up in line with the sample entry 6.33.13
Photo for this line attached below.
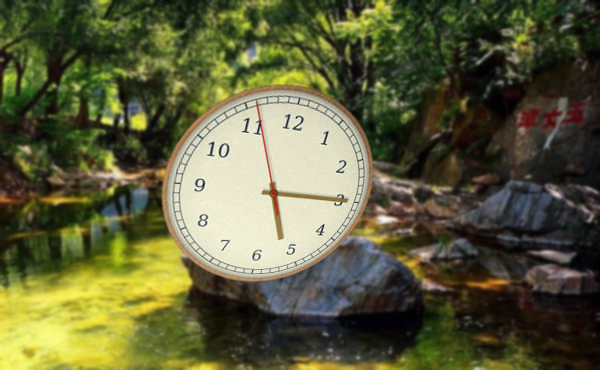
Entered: 5.14.56
